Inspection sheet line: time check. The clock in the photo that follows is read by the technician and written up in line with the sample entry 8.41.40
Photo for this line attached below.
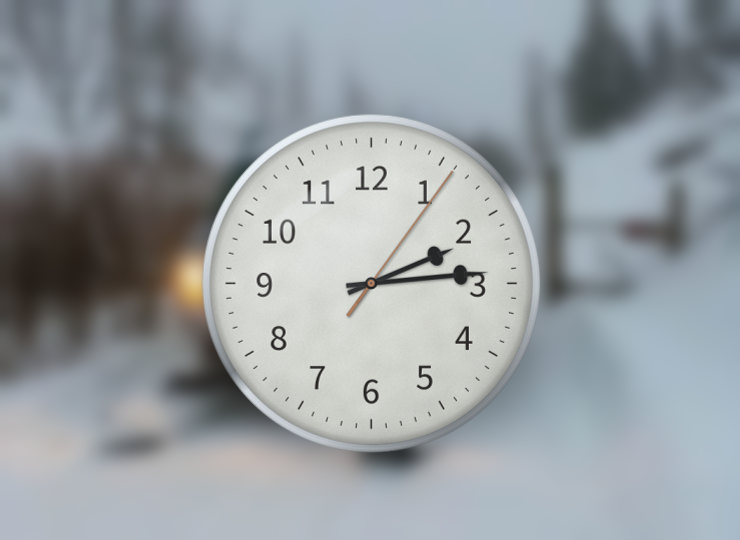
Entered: 2.14.06
